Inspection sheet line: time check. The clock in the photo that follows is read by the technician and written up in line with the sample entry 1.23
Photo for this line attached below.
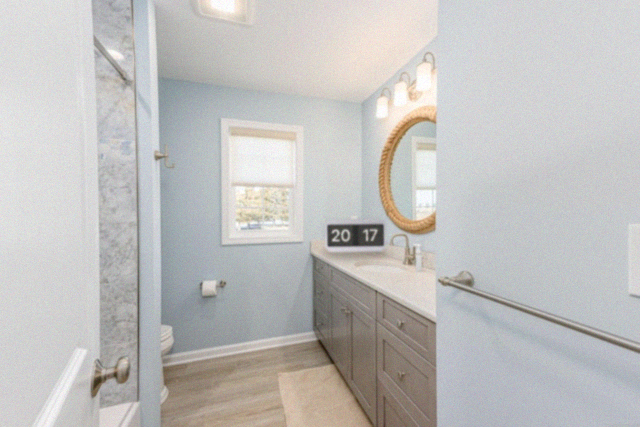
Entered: 20.17
